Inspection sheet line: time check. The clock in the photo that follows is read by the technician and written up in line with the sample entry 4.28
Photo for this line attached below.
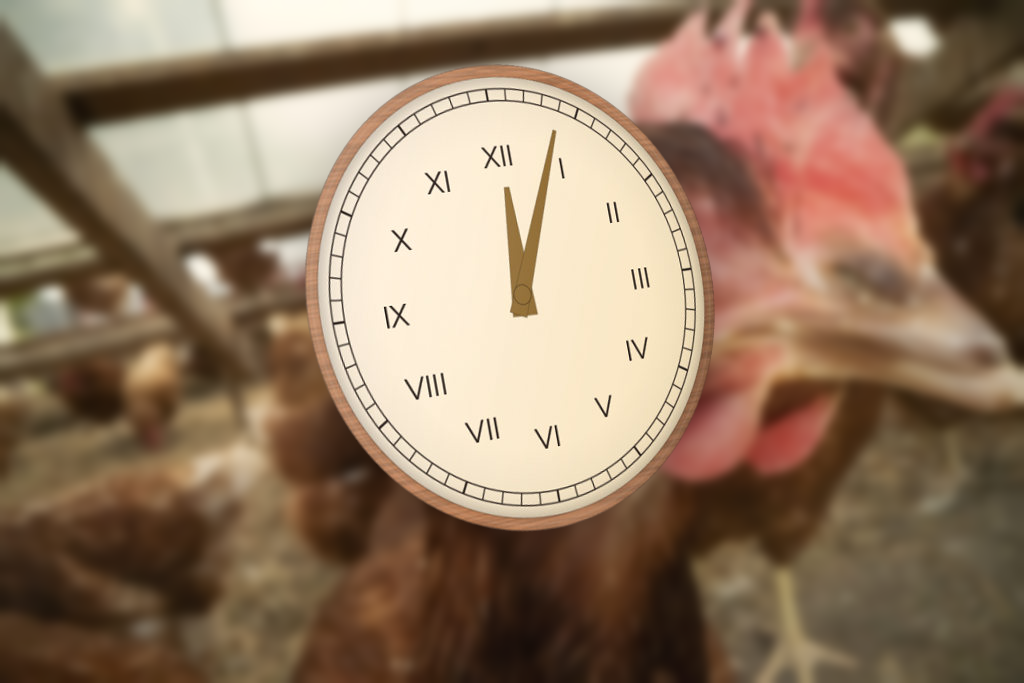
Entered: 12.04
